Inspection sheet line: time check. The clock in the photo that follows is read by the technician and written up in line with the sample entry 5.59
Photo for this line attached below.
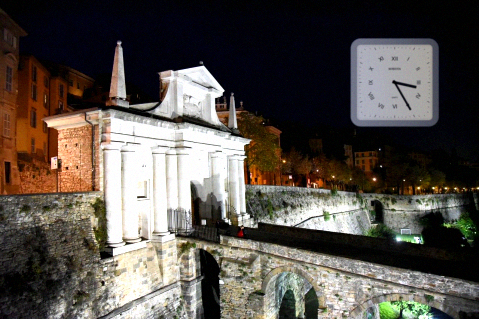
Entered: 3.25
